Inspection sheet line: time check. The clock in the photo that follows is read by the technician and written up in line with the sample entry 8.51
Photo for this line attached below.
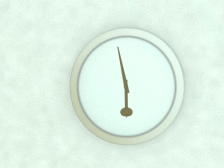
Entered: 5.58
